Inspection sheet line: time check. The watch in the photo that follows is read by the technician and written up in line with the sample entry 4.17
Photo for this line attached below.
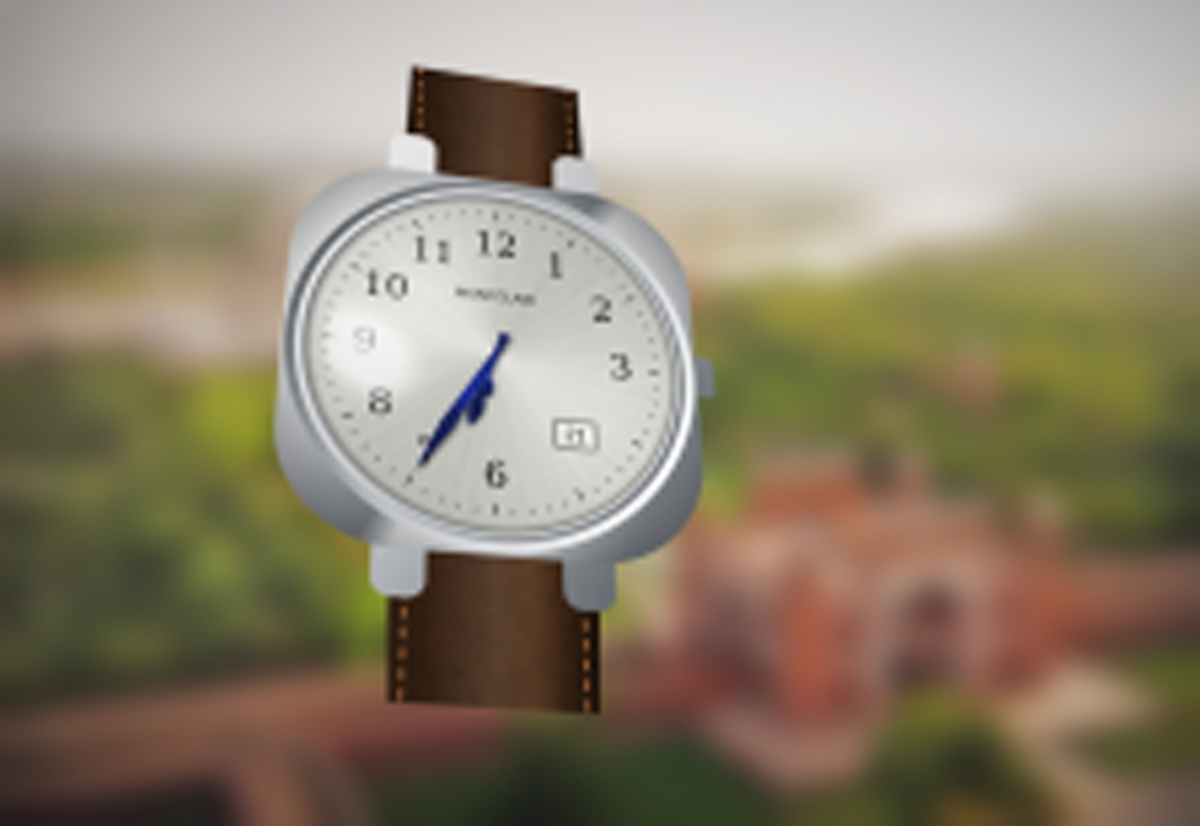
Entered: 6.35
